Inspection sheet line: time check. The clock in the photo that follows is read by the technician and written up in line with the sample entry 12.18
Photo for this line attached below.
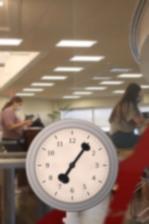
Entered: 7.06
